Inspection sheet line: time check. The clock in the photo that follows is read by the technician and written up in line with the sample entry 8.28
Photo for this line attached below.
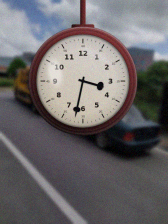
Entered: 3.32
